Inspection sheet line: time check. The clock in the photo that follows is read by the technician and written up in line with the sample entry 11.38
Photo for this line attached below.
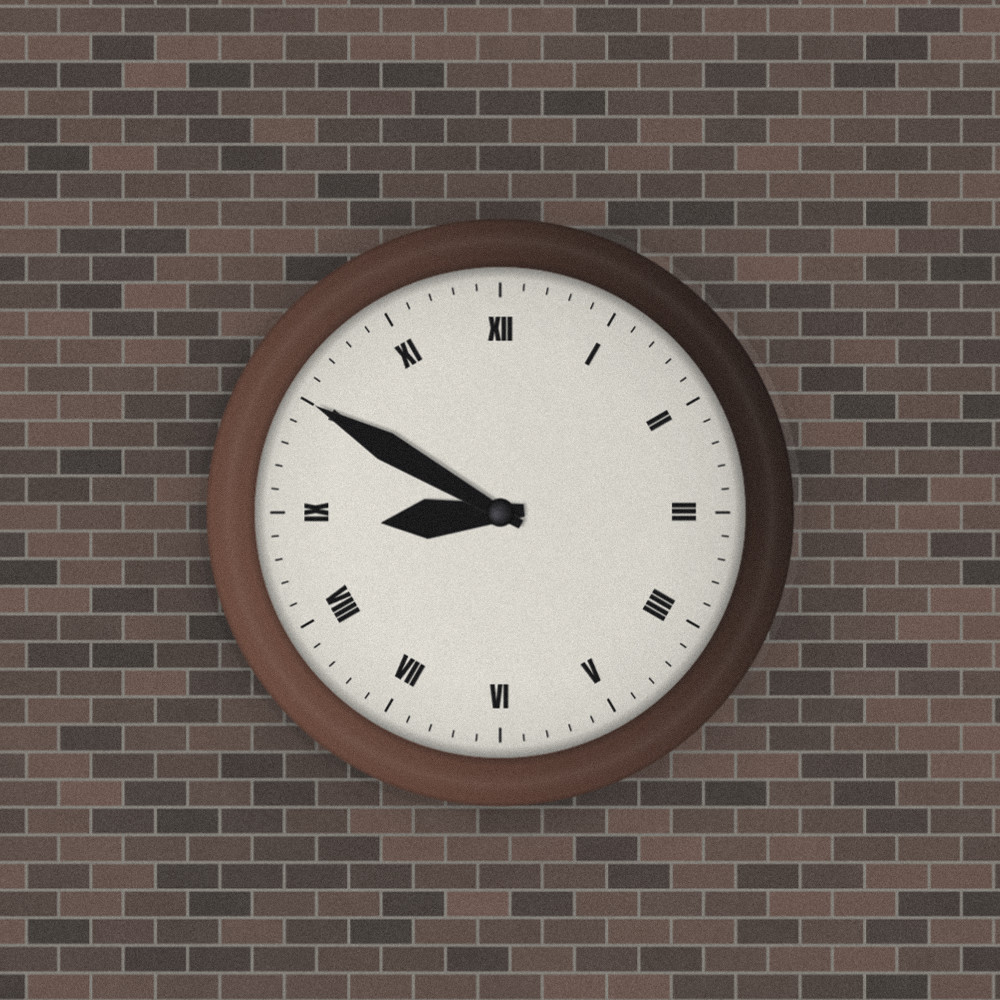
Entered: 8.50
